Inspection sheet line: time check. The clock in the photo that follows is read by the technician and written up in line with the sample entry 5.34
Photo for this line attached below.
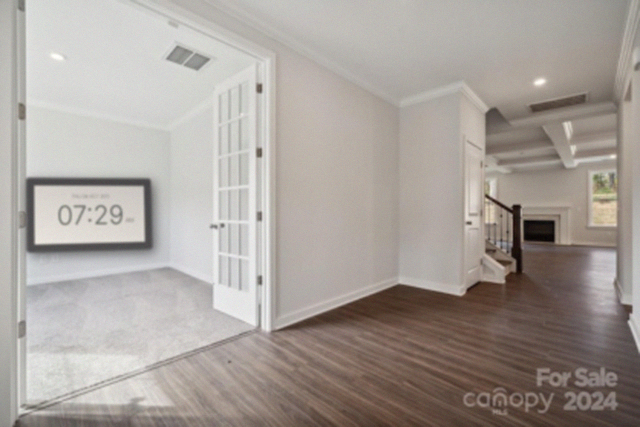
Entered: 7.29
